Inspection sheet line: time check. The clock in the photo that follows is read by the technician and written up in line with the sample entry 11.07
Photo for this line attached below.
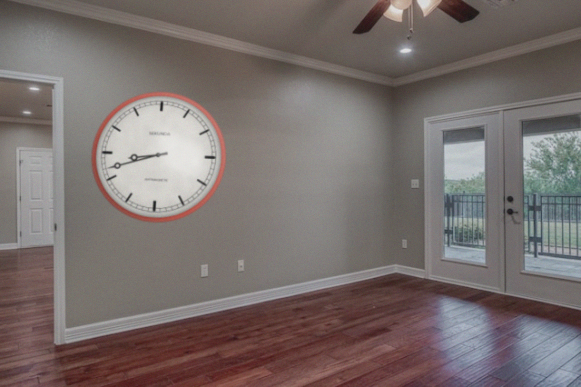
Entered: 8.42
